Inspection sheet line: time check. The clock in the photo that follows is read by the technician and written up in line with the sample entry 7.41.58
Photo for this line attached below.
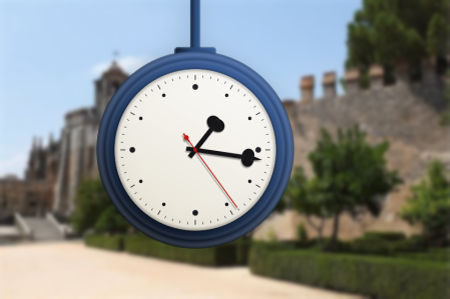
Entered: 1.16.24
